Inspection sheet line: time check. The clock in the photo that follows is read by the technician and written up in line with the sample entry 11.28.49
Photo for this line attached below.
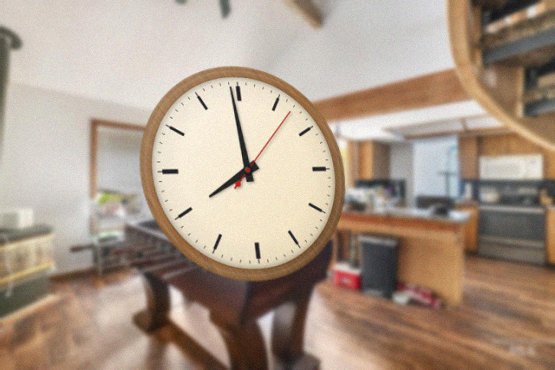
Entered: 7.59.07
